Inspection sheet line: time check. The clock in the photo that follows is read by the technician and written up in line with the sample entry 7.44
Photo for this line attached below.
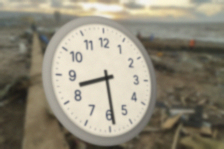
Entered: 8.29
